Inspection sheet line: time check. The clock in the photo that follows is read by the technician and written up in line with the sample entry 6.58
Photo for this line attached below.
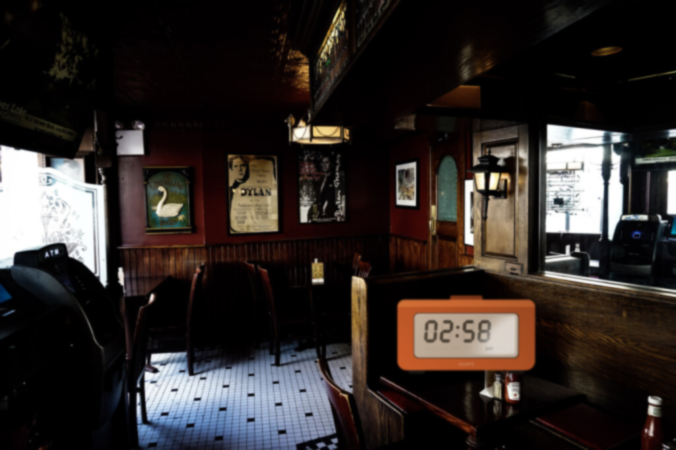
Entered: 2.58
